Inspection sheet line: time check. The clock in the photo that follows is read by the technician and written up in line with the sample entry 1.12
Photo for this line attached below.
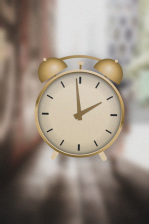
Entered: 1.59
